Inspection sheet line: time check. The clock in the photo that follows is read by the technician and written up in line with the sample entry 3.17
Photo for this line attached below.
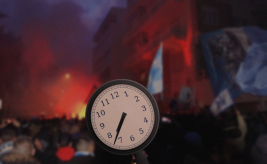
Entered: 7.37
